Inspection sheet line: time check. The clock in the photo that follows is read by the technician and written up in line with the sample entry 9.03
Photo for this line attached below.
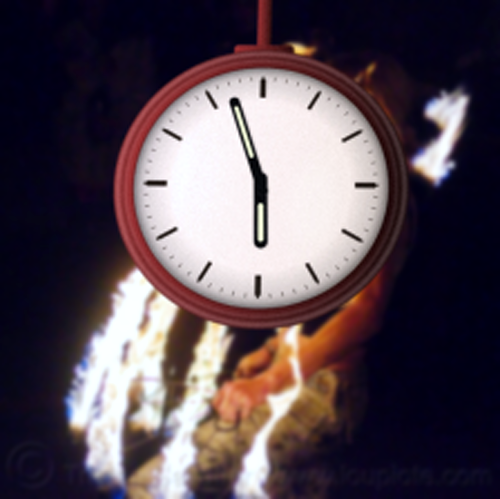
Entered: 5.57
